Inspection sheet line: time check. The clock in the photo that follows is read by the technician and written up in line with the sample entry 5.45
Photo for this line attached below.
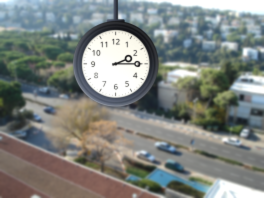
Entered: 2.15
